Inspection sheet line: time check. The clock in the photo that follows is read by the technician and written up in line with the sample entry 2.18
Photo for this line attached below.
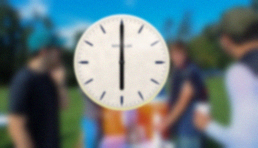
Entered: 6.00
